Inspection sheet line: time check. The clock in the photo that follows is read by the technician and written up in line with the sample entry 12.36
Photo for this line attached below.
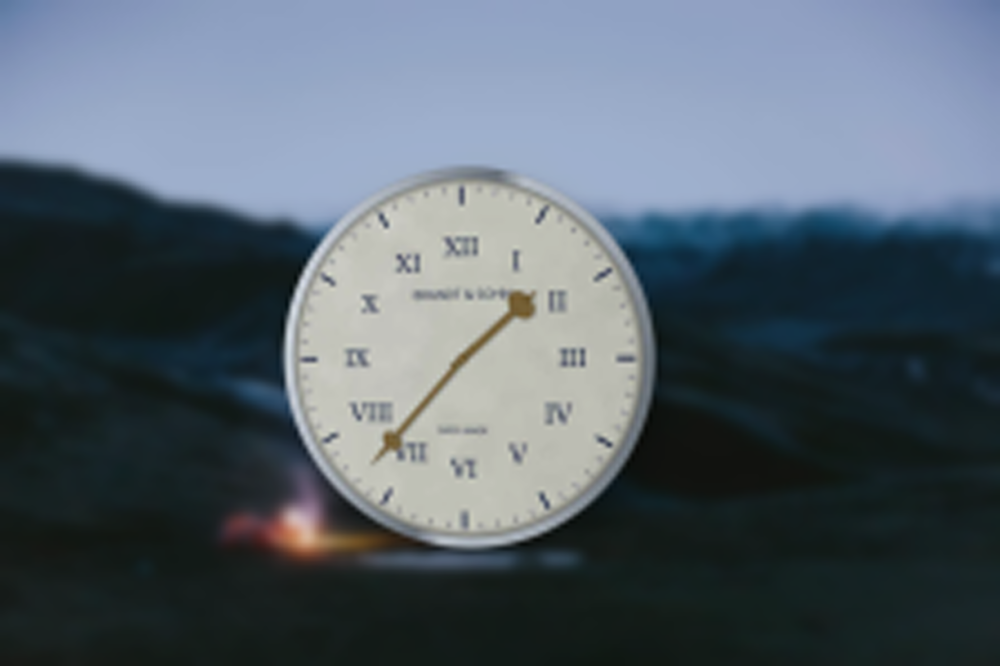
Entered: 1.37
